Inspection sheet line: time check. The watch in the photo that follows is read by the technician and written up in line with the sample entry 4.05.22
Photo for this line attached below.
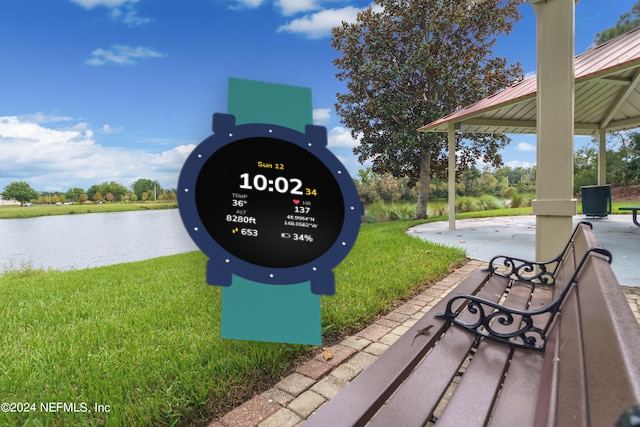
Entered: 10.02.34
